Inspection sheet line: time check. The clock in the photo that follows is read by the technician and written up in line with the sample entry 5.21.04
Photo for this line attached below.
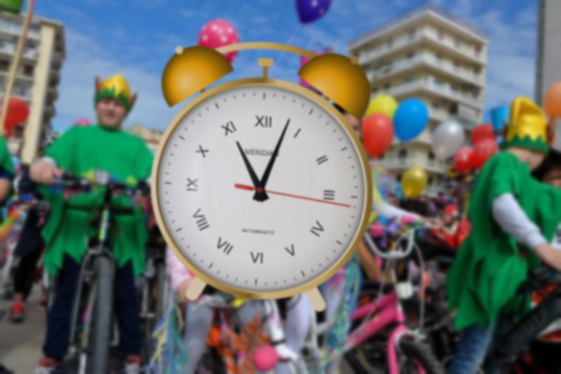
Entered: 11.03.16
